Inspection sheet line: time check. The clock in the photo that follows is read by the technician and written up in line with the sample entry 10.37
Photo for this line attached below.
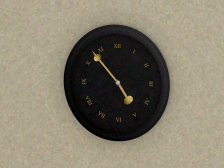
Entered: 4.53
